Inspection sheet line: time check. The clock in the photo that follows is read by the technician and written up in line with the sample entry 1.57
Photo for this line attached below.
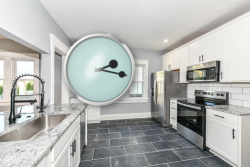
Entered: 2.17
